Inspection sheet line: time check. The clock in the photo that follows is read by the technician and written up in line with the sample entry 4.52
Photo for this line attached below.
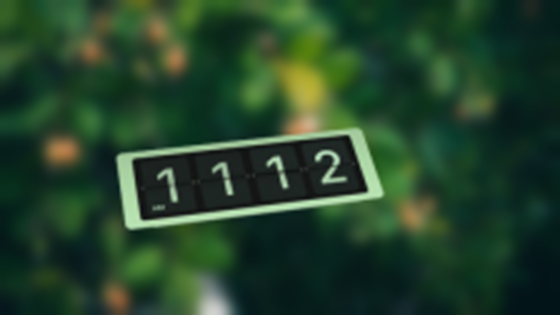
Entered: 11.12
